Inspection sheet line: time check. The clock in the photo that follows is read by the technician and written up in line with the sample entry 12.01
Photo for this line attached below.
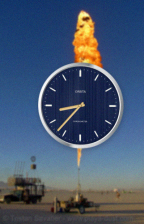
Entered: 8.37
